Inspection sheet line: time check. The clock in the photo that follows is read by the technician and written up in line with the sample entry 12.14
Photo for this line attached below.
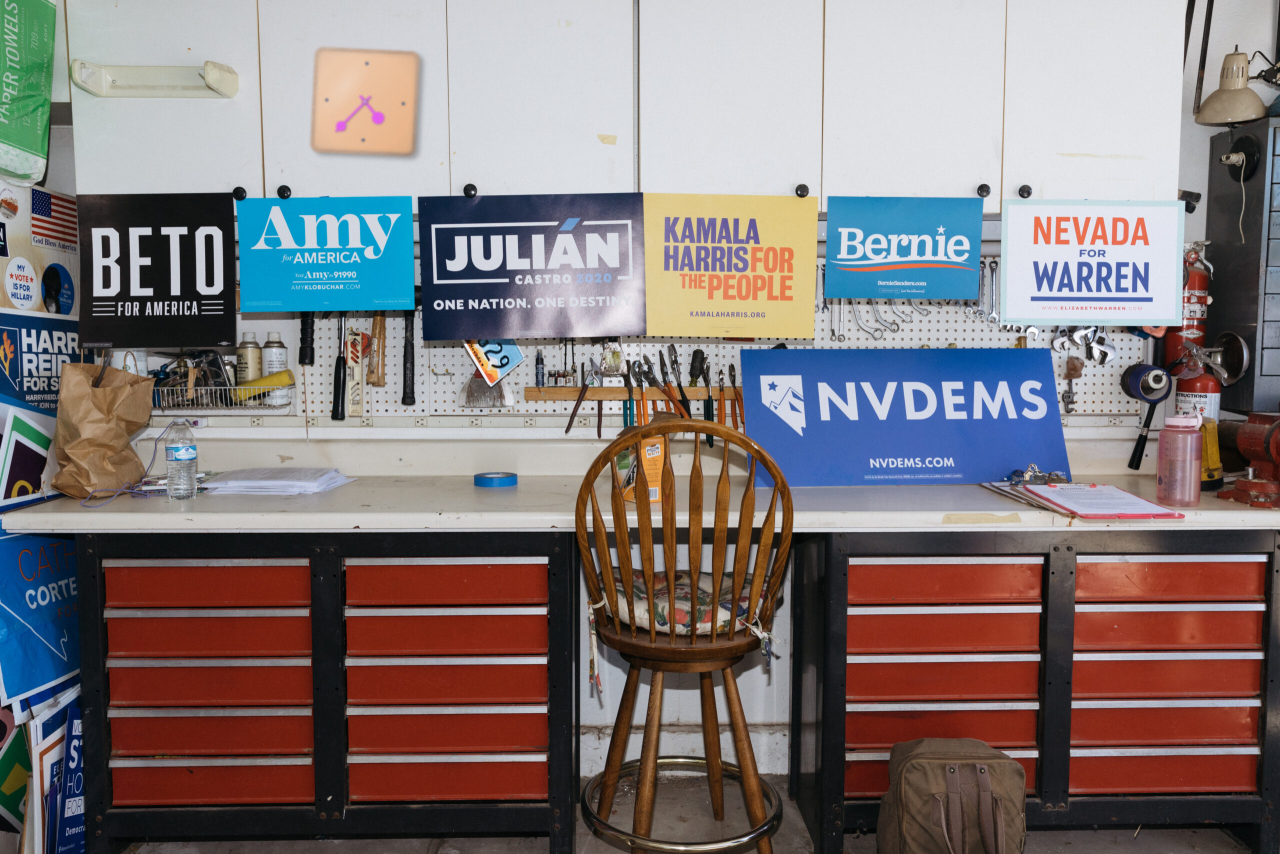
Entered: 4.37
